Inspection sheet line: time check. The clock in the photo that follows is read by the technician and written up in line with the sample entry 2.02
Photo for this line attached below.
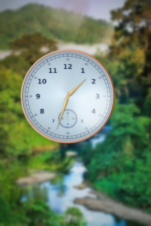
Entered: 1.33
